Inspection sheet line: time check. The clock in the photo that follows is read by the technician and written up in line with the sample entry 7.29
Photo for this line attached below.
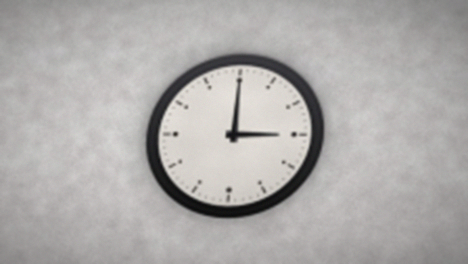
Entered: 3.00
